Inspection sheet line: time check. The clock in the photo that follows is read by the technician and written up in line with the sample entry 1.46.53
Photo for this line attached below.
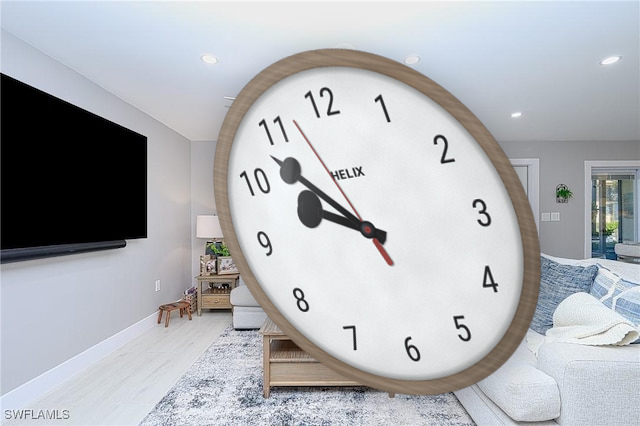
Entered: 9.52.57
